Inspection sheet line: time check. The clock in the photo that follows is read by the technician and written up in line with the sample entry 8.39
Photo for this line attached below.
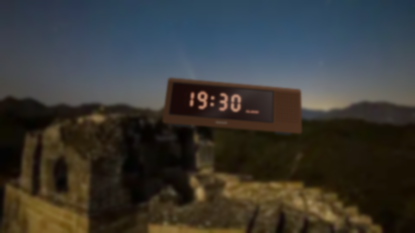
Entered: 19.30
